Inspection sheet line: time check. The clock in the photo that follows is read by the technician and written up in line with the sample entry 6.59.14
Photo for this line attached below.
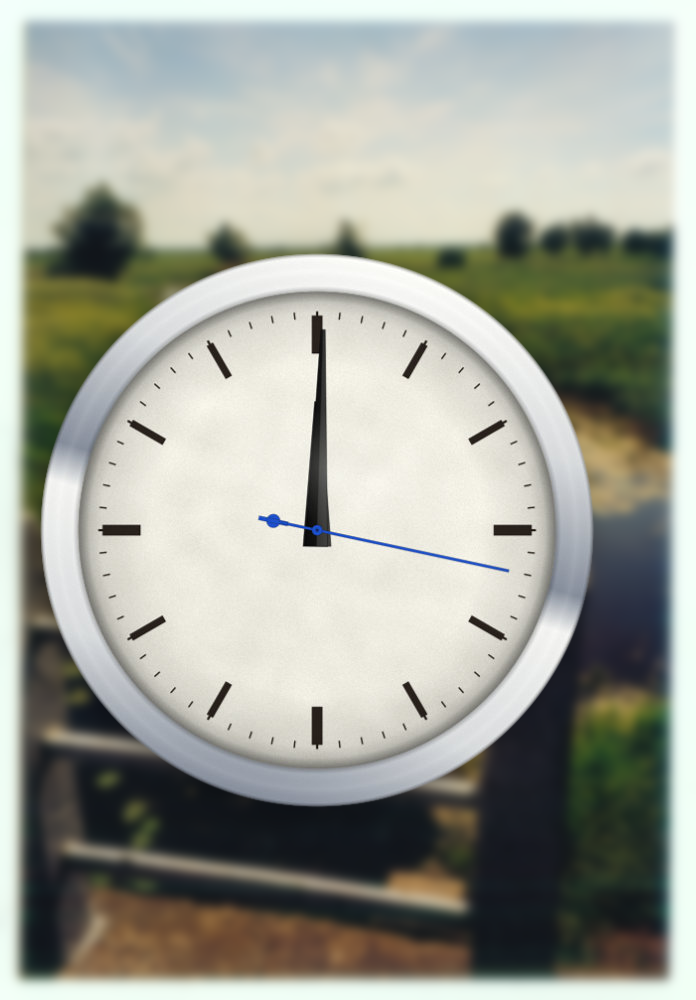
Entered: 12.00.17
